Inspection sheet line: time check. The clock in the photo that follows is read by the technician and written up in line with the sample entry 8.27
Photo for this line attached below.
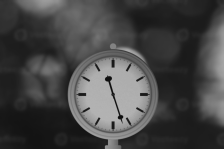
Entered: 11.27
